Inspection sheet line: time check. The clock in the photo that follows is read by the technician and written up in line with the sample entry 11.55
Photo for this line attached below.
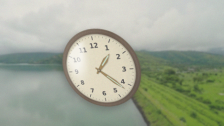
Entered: 1.22
